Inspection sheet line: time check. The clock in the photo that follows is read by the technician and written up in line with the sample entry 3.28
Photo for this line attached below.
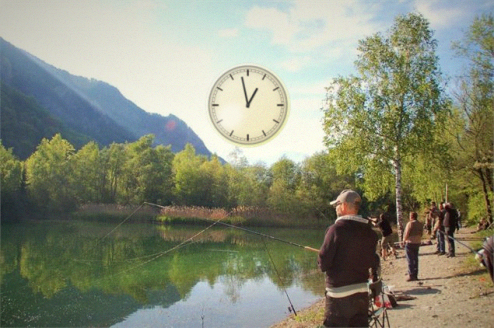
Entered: 12.58
